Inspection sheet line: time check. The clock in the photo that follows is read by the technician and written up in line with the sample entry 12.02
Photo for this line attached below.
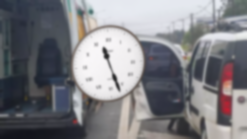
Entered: 11.27
